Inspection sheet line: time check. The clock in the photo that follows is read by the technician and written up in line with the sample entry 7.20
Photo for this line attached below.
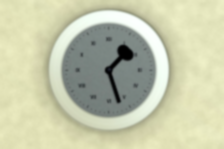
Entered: 1.27
